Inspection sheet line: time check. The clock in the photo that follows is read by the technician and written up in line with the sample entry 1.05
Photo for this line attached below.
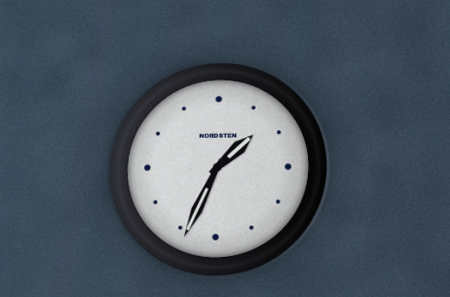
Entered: 1.34
